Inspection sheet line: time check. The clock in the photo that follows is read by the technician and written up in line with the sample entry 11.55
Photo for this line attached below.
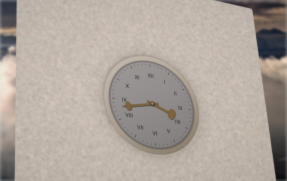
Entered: 3.43
